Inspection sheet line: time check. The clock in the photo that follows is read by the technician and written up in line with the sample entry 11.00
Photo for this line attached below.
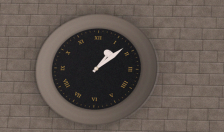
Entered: 1.08
